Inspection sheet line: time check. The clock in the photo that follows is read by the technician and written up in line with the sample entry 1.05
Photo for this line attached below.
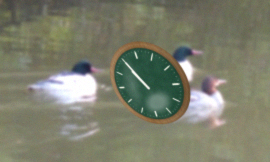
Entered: 10.55
